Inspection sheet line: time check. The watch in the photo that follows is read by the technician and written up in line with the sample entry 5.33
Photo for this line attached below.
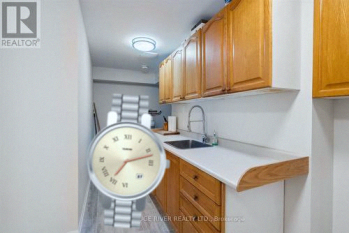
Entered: 7.12
